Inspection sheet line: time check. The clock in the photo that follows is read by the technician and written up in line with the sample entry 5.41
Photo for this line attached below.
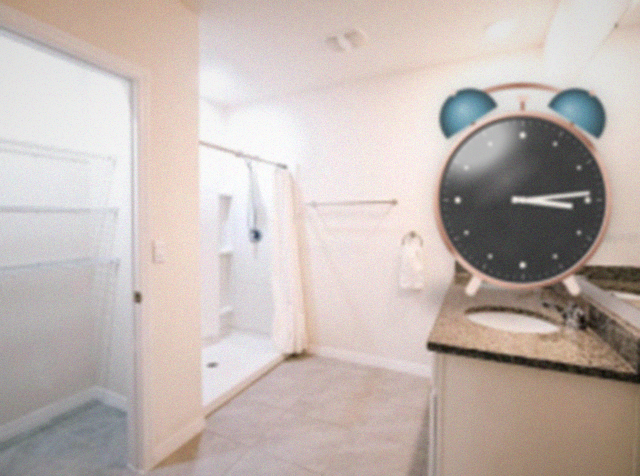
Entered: 3.14
